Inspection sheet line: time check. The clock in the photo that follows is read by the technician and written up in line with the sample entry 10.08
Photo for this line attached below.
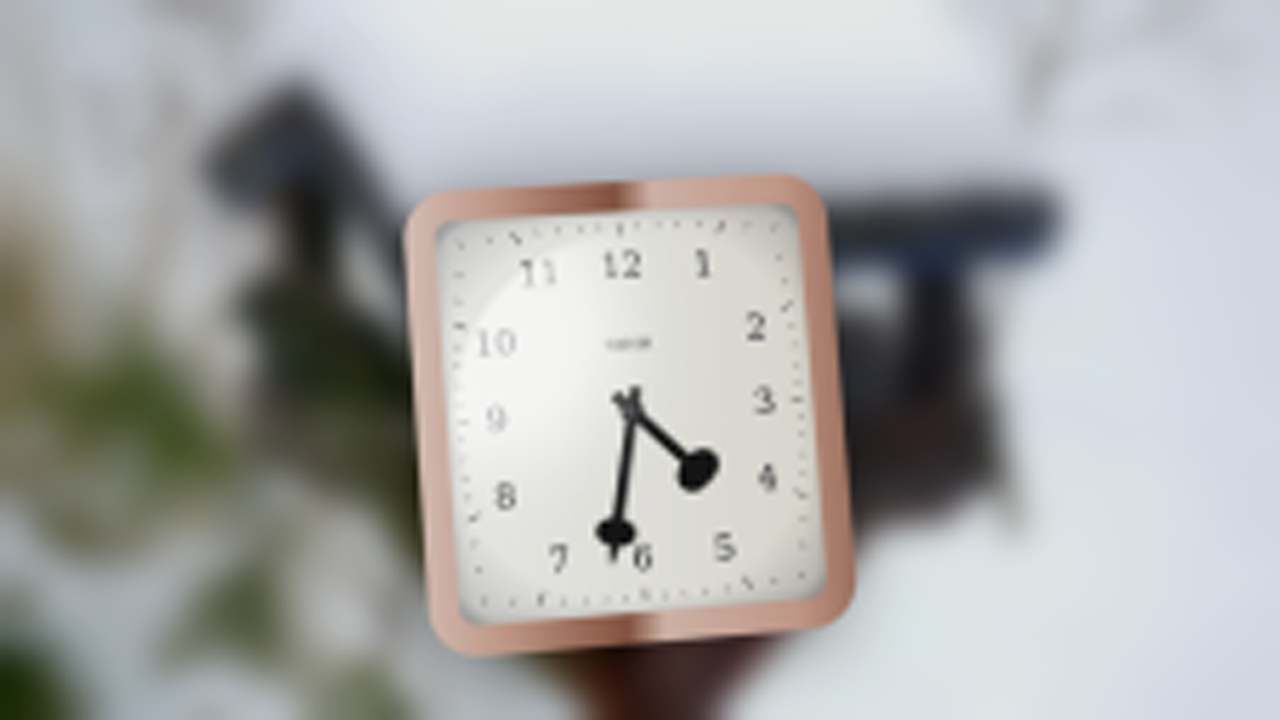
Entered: 4.32
